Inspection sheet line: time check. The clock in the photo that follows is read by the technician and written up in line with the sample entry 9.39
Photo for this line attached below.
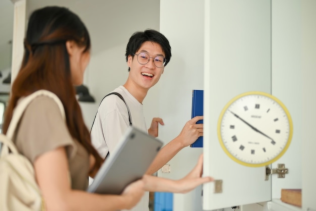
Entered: 3.50
